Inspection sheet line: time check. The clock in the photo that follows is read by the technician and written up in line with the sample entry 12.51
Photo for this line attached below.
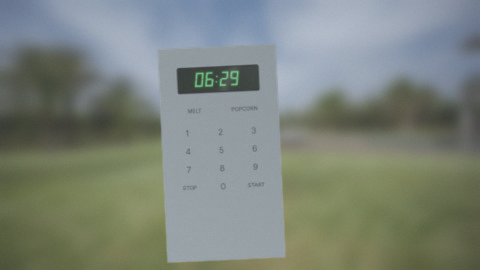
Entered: 6.29
